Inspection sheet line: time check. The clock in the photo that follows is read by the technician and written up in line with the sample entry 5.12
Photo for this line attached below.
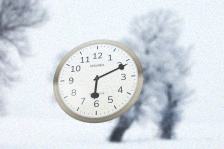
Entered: 6.11
